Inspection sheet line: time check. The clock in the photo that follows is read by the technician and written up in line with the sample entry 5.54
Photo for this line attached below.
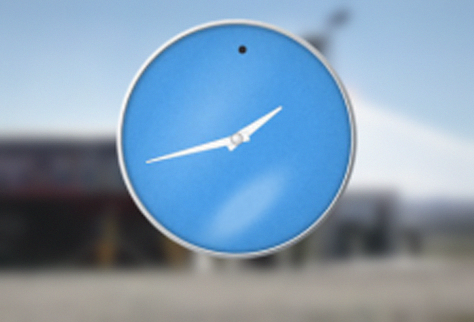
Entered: 1.42
